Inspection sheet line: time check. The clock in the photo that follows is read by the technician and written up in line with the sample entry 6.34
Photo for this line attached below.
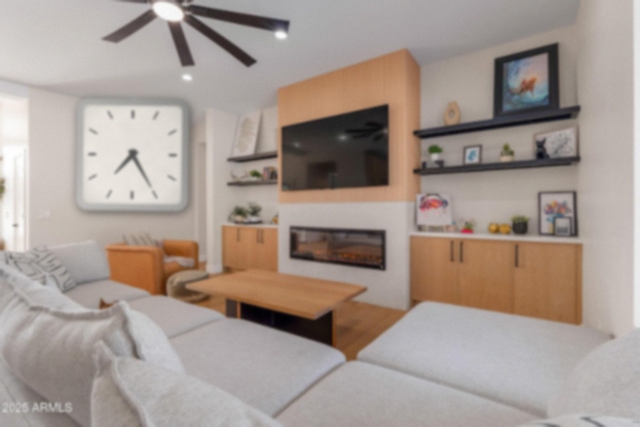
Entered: 7.25
